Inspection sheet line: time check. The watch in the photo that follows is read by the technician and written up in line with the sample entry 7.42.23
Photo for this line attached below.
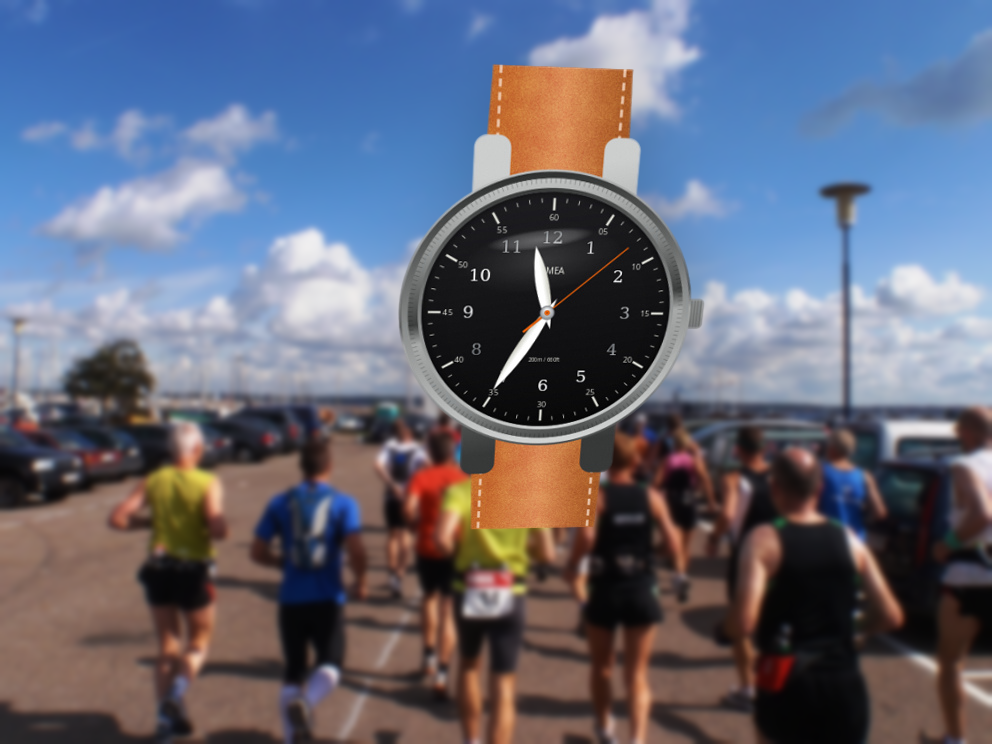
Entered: 11.35.08
